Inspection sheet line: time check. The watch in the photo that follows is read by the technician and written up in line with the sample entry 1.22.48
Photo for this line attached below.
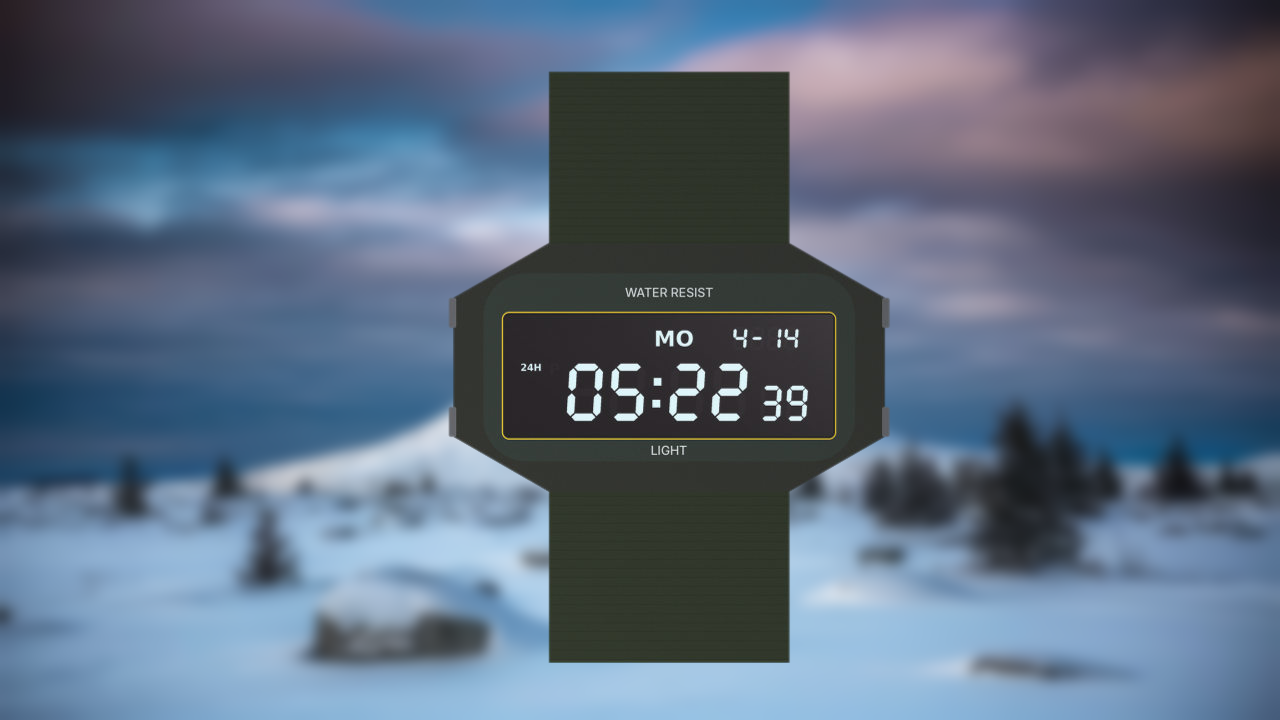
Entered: 5.22.39
